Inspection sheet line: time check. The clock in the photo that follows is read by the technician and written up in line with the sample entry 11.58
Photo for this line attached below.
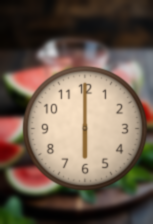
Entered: 6.00
